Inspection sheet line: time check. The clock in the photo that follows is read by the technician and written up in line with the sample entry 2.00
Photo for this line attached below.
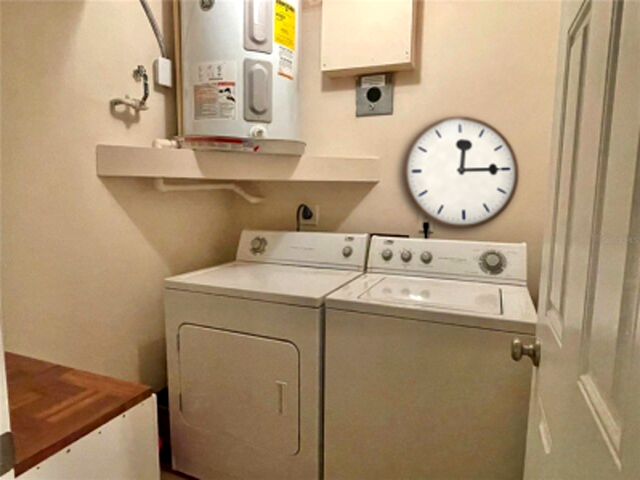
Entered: 12.15
